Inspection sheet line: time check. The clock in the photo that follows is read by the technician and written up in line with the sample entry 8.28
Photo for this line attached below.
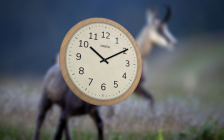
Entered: 10.10
